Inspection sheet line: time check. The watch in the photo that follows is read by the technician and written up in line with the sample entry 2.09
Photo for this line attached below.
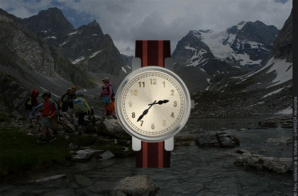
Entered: 2.37
